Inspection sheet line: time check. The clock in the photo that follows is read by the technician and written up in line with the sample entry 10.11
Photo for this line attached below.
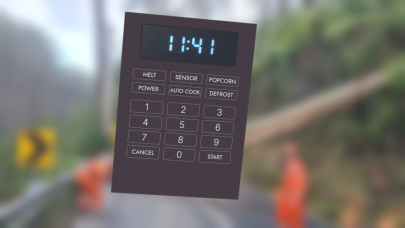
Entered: 11.41
